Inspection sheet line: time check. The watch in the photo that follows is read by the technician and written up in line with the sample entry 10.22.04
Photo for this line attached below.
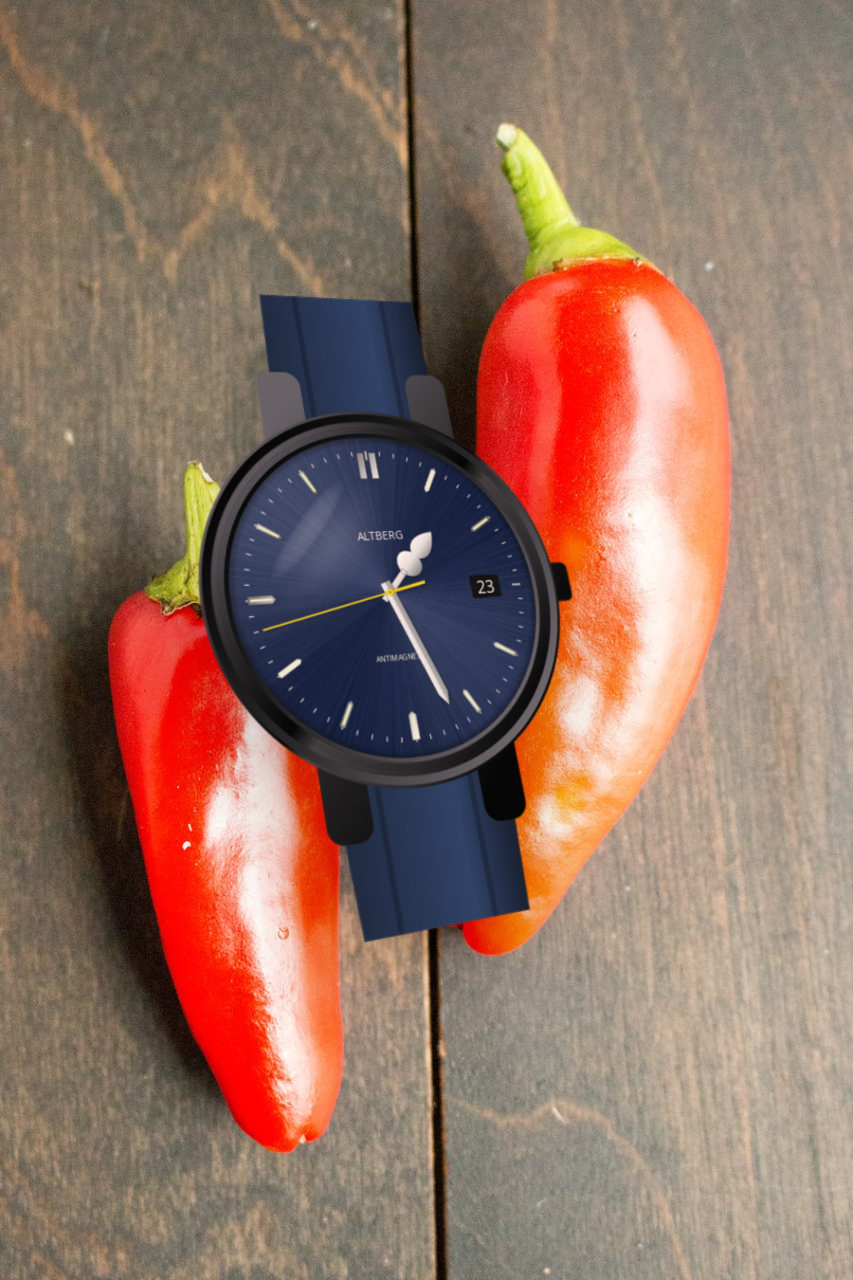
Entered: 1.26.43
